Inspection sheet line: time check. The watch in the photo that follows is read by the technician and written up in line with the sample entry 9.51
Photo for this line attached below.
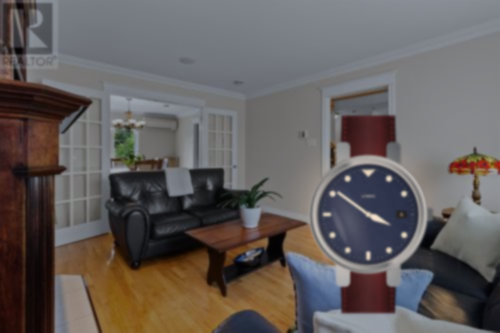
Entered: 3.51
